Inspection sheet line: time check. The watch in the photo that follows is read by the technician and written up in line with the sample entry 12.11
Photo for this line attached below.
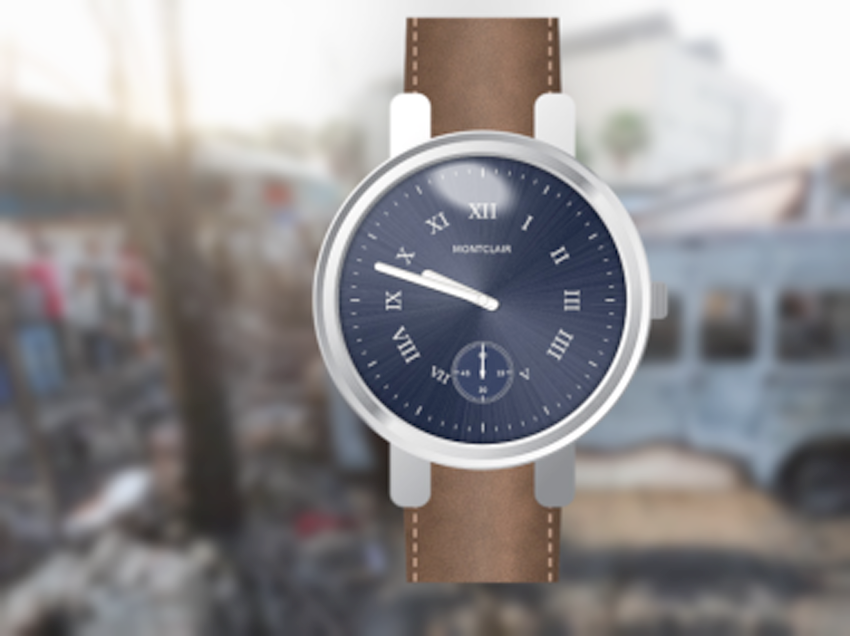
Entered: 9.48
